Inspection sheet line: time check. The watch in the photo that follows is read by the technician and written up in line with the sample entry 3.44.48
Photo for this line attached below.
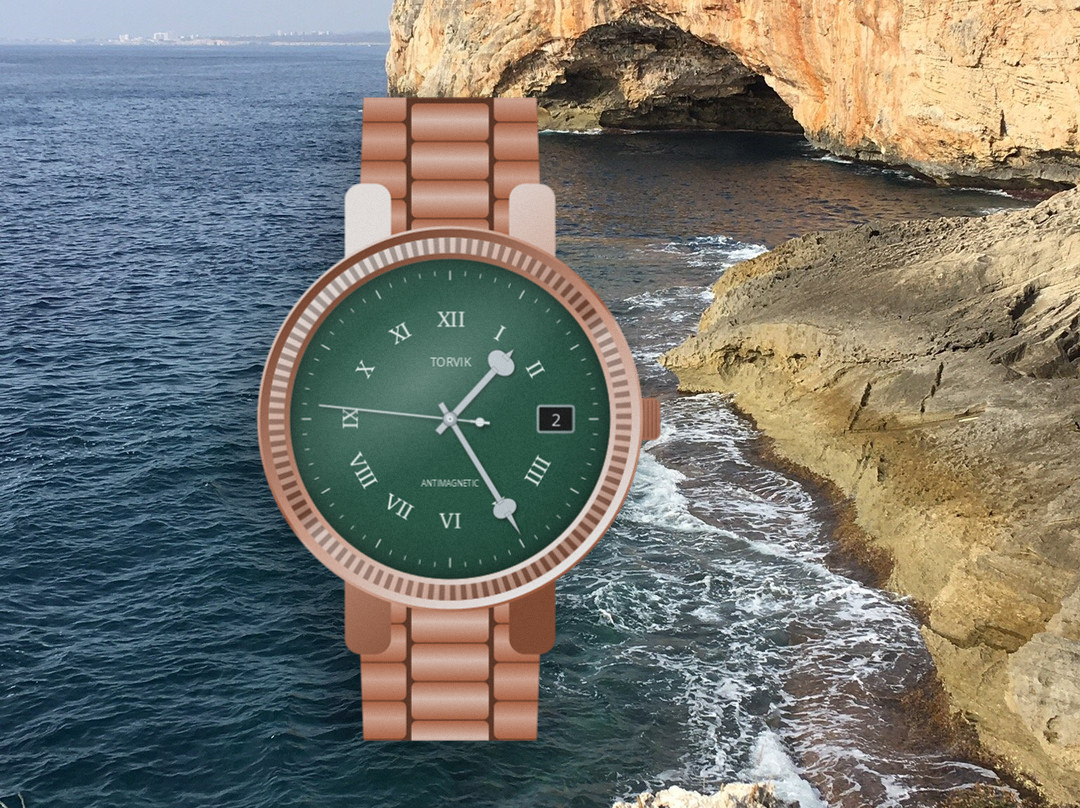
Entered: 1.24.46
